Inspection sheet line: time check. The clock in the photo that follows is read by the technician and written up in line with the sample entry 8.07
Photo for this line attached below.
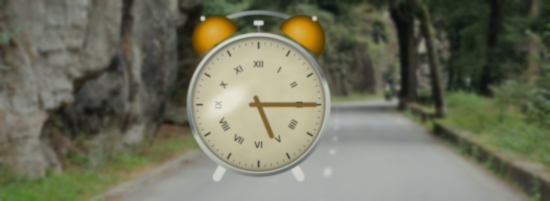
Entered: 5.15
